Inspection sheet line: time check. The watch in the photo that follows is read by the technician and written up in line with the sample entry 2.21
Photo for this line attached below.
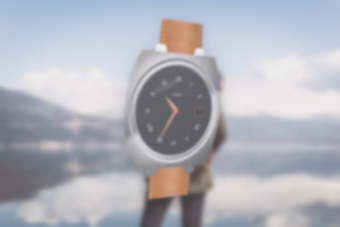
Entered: 10.35
